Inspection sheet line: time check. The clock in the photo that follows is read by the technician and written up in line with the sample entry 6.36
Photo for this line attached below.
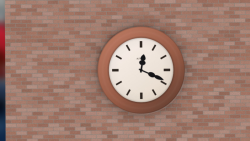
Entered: 12.19
